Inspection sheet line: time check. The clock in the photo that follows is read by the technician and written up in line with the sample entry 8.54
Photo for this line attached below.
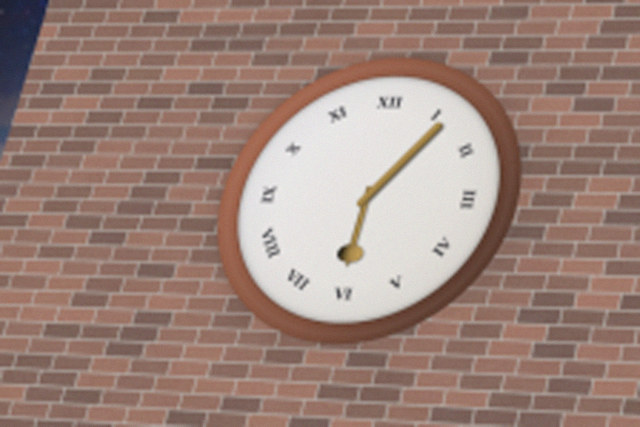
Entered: 6.06
